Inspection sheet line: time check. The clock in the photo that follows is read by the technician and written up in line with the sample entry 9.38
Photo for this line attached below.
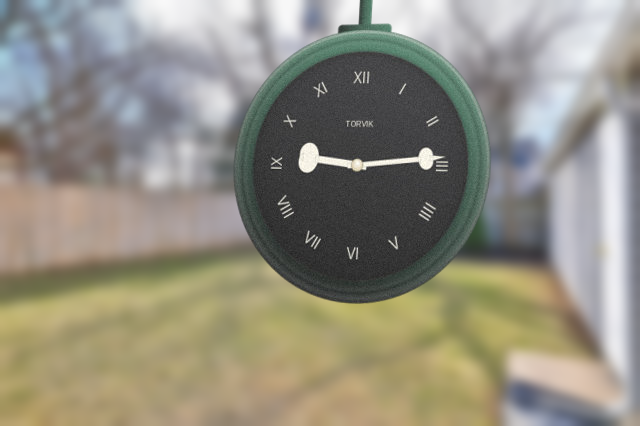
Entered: 9.14
